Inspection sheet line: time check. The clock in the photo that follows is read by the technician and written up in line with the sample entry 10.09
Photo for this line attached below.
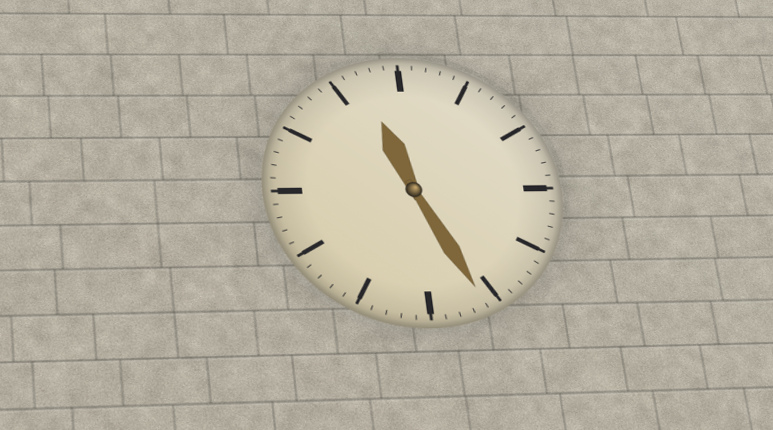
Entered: 11.26
